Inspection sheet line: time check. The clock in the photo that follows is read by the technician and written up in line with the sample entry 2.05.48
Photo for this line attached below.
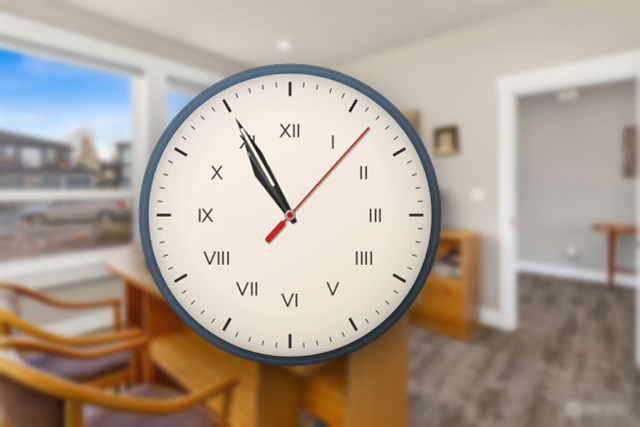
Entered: 10.55.07
